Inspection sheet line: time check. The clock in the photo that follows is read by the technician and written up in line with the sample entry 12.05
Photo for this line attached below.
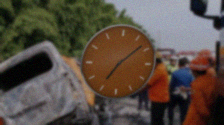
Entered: 7.08
